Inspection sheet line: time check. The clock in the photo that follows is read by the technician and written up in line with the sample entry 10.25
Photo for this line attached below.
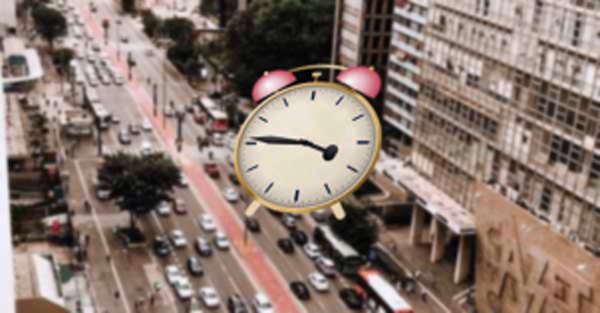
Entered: 3.46
